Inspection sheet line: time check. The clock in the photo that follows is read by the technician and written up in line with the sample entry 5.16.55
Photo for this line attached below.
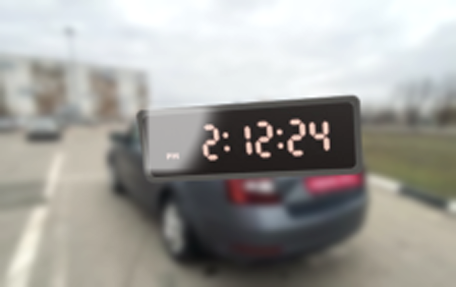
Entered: 2.12.24
